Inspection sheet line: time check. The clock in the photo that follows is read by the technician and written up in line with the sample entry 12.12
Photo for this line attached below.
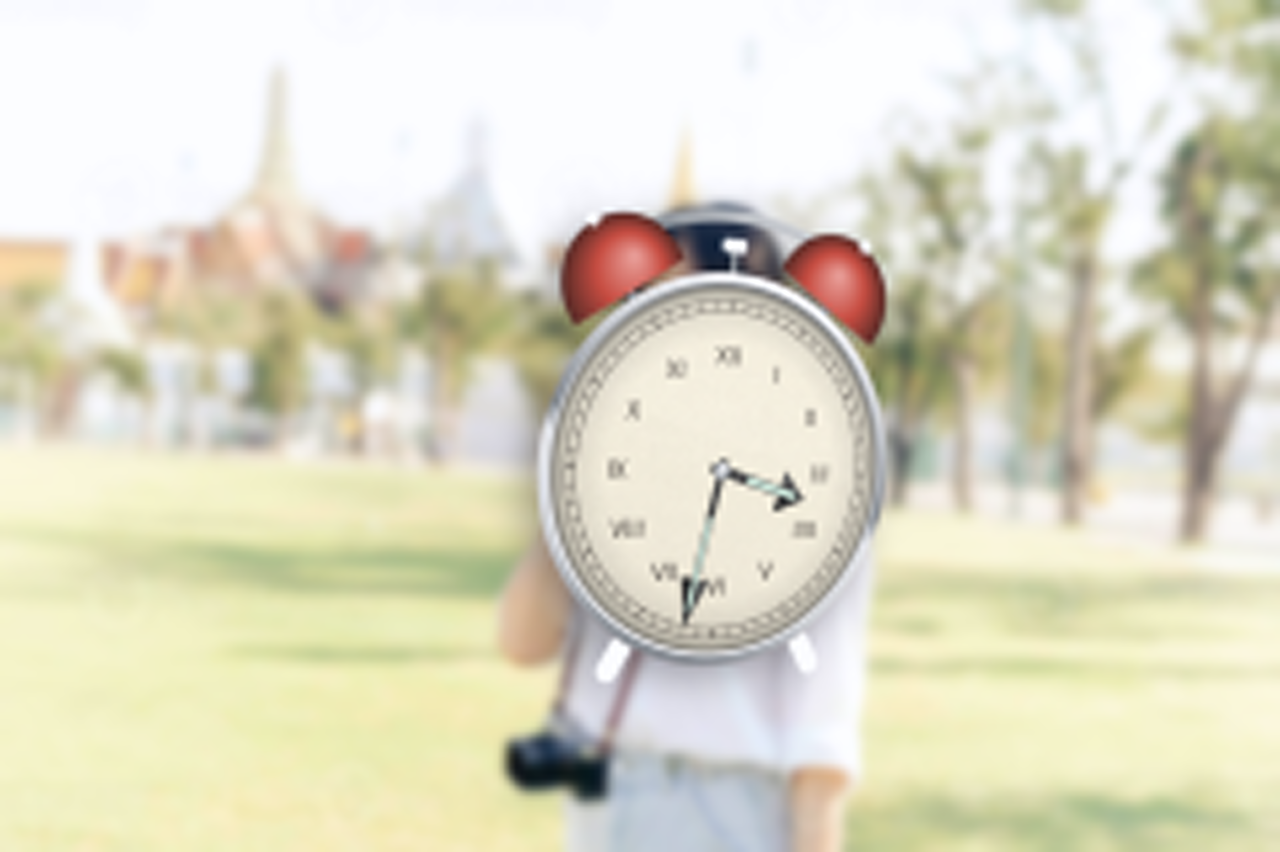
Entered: 3.32
